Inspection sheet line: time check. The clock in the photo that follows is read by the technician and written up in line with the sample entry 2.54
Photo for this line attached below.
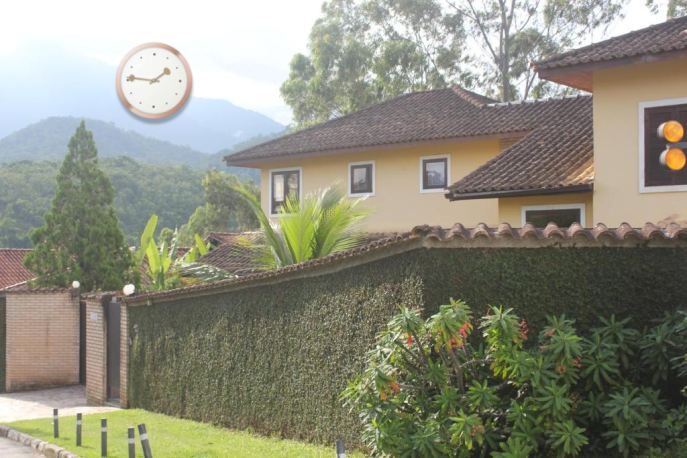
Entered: 1.46
